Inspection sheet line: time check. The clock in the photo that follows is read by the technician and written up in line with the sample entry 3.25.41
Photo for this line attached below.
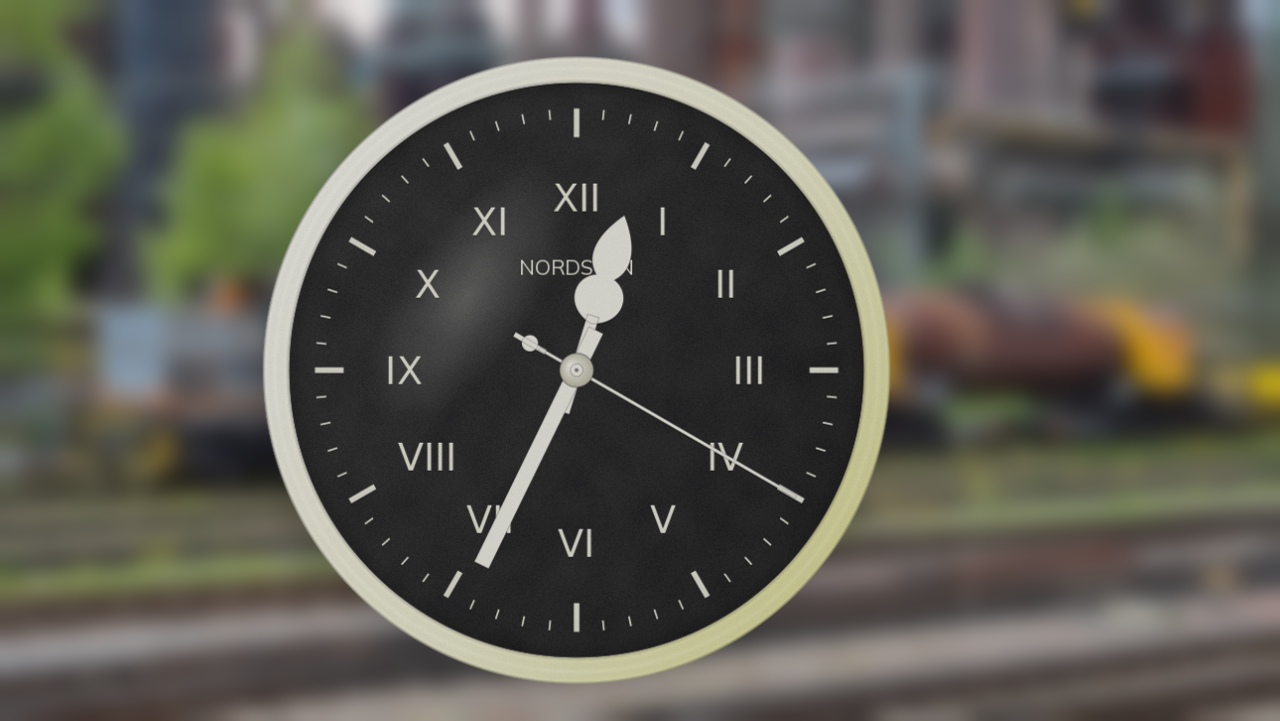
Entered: 12.34.20
